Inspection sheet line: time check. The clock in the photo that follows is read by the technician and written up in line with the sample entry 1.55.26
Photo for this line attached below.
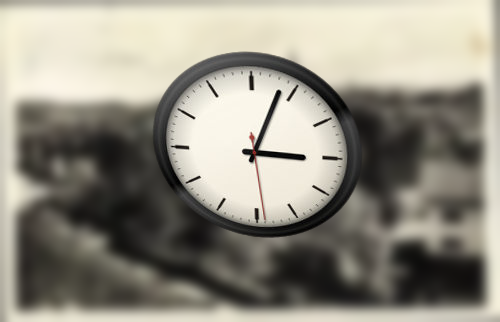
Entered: 3.03.29
